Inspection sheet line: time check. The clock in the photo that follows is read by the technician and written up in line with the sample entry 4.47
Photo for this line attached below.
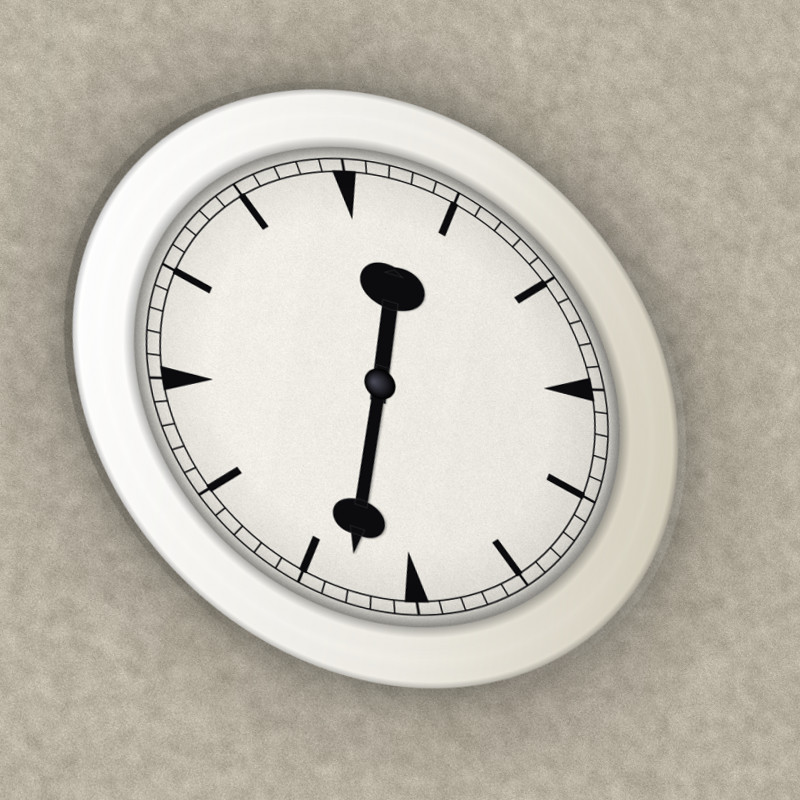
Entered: 12.33
